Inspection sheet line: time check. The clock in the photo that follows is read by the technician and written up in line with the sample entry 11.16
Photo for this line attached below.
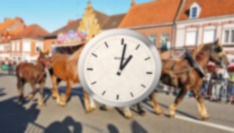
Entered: 1.01
